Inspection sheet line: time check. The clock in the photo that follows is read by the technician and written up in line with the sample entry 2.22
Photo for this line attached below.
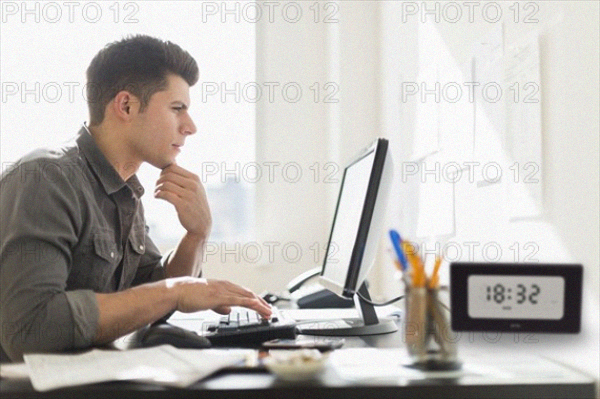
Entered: 18.32
